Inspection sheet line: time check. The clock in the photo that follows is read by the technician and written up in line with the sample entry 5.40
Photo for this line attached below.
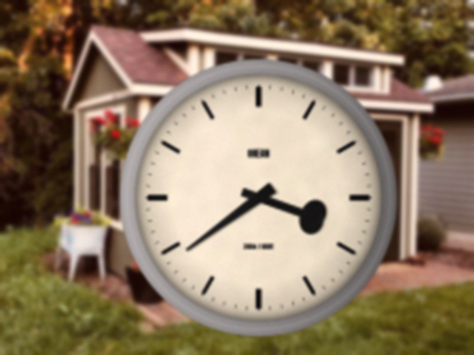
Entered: 3.39
